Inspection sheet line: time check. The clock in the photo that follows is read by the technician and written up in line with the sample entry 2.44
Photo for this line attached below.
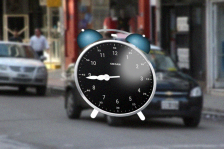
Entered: 8.44
